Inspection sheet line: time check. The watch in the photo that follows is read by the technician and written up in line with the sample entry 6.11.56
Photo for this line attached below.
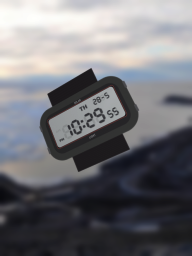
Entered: 10.29.55
